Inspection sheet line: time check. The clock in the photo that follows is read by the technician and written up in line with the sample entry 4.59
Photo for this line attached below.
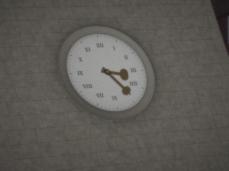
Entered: 3.24
